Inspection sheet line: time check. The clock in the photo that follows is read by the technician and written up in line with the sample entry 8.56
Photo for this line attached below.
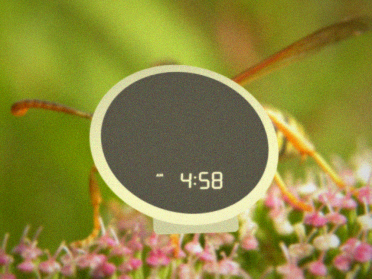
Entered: 4.58
